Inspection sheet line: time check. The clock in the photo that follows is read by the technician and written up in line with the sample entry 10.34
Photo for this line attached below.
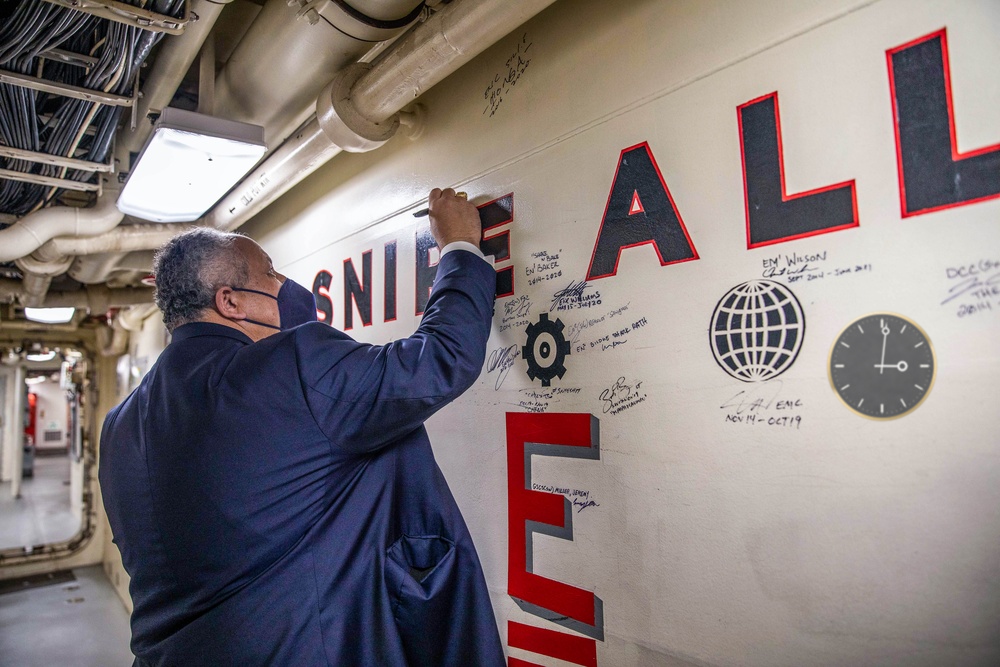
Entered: 3.01
